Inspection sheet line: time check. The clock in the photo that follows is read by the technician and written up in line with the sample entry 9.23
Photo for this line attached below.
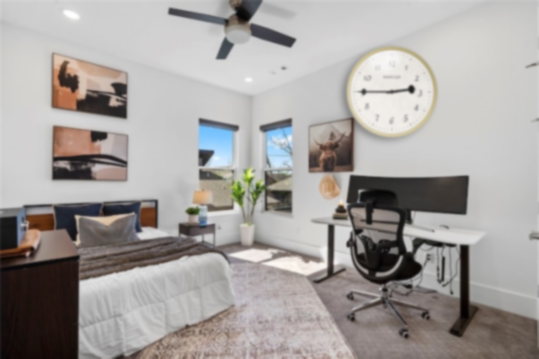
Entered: 2.45
